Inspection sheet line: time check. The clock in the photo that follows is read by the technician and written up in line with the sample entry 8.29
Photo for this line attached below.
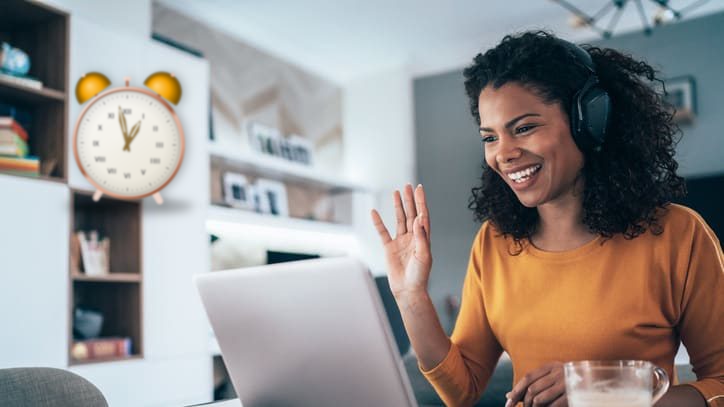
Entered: 12.58
